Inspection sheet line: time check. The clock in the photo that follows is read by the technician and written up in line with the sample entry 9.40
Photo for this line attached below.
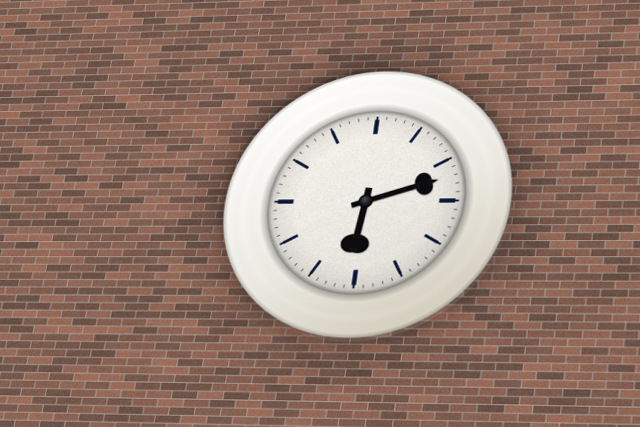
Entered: 6.12
